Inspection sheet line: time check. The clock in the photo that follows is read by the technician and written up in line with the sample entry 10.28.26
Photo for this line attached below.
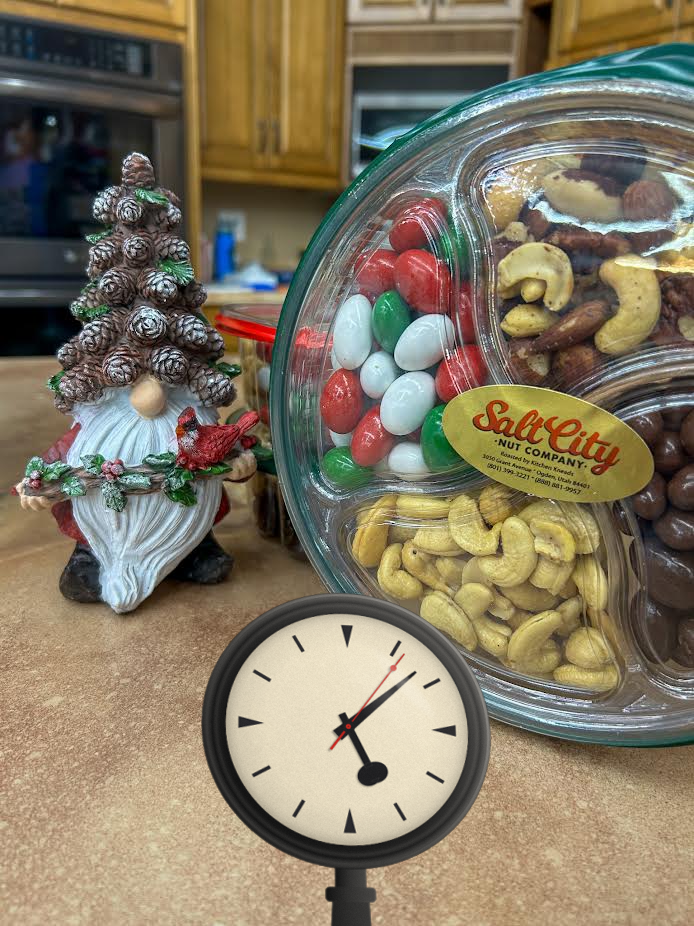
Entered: 5.08.06
